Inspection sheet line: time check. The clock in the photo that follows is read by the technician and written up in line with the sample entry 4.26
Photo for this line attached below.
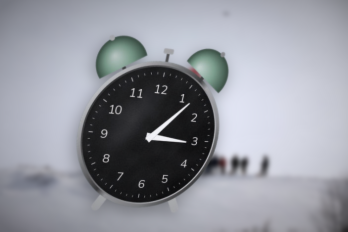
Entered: 3.07
